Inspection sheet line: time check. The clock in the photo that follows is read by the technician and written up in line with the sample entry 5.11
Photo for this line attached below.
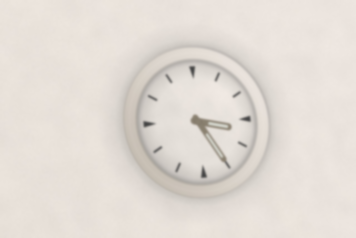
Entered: 3.25
